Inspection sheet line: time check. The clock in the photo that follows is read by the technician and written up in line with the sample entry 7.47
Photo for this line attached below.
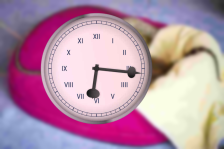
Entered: 6.16
